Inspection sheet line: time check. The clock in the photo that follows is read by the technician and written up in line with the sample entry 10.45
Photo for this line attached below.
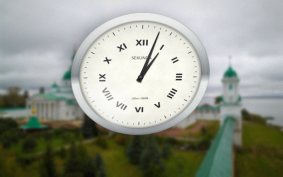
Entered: 1.03
